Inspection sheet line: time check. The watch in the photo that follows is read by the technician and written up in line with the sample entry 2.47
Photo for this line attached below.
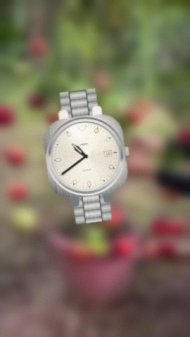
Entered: 10.40
